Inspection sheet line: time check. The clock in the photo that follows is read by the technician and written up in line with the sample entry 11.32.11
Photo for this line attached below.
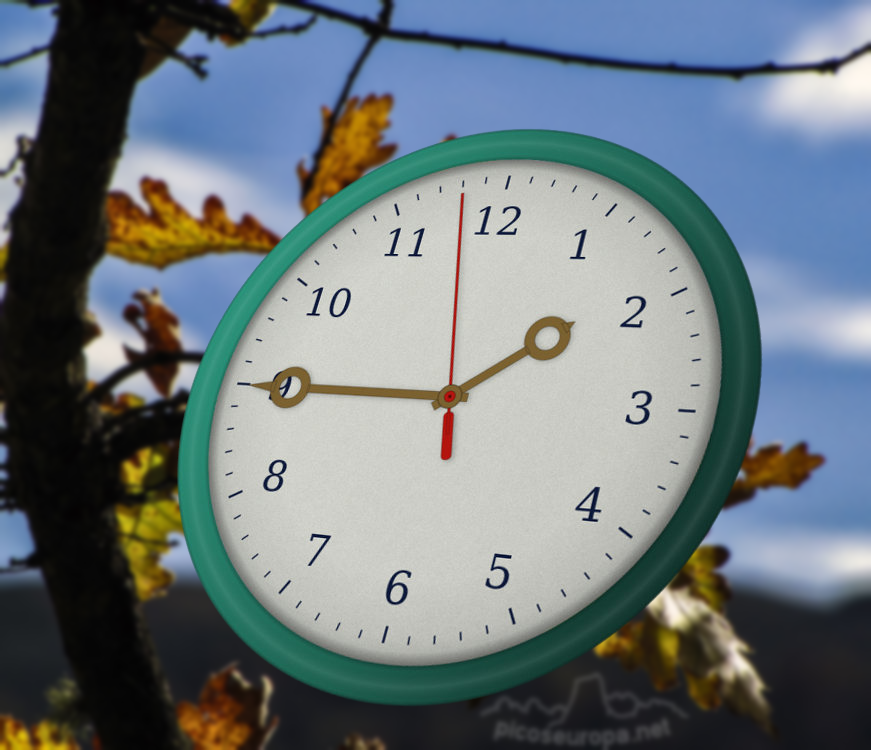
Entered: 1.44.58
